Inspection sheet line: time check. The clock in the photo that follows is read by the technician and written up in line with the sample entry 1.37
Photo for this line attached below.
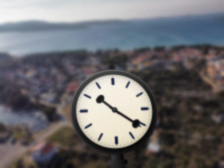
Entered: 10.21
